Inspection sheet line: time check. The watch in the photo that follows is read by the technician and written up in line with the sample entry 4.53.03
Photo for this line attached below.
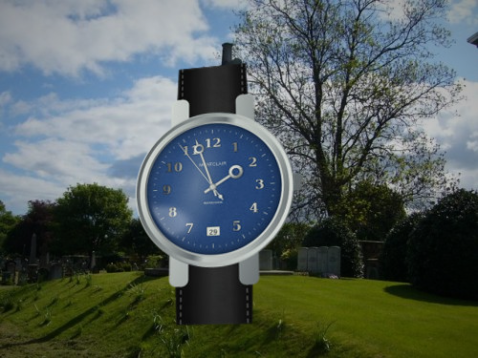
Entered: 1.56.54
